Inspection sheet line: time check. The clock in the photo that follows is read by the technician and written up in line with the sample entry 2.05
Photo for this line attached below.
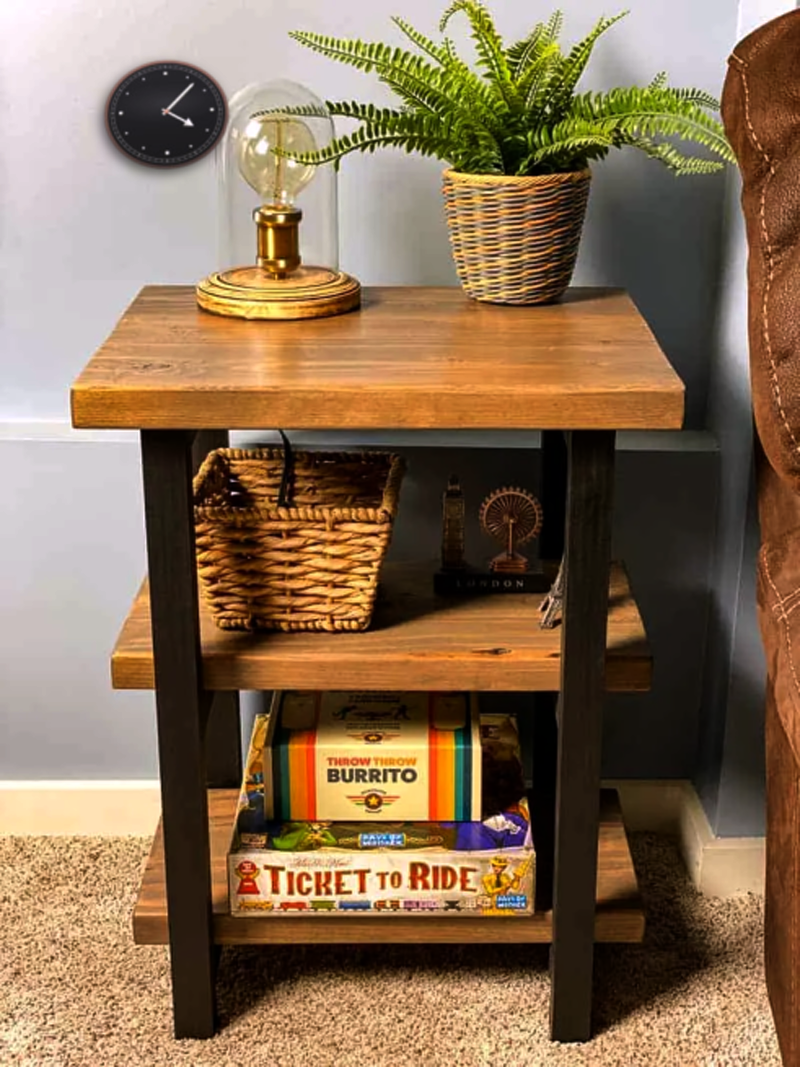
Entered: 4.07
